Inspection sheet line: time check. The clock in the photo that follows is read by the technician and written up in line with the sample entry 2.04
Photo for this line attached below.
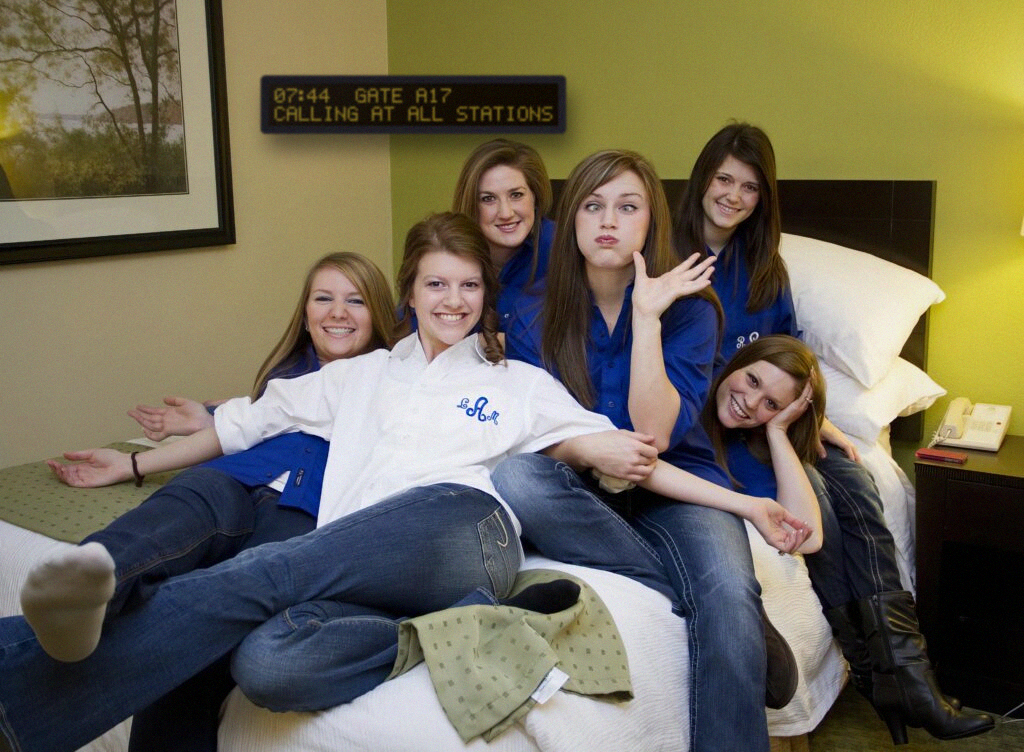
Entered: 7.44
